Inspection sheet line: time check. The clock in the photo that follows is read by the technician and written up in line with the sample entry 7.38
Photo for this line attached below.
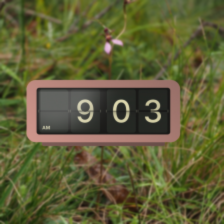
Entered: 9.03
